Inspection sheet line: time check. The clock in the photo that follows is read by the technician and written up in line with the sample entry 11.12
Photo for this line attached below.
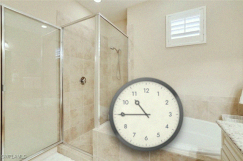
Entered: 10.45
